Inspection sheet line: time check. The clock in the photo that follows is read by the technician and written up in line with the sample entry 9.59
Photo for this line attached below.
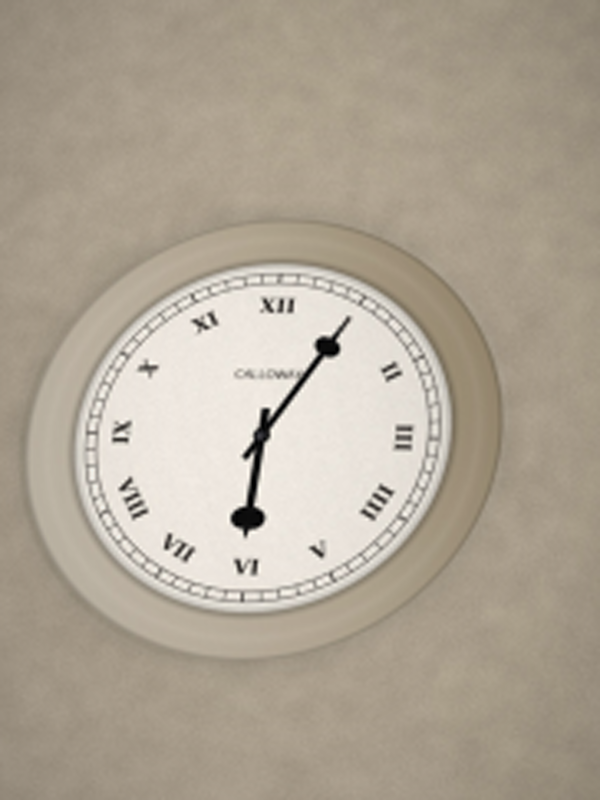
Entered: 6.05
